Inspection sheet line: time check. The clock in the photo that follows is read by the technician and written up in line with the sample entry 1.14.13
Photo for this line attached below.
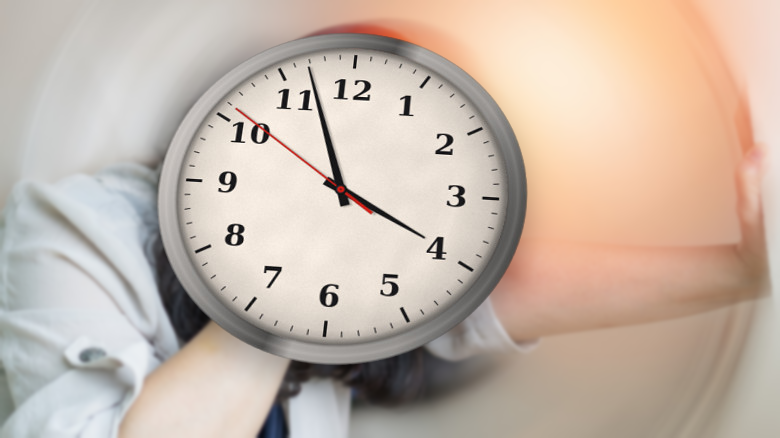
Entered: 3.56.51
